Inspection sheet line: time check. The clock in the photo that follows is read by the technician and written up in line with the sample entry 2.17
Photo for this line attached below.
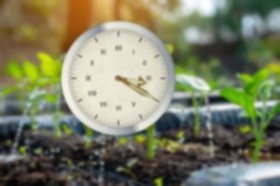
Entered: 3.20
